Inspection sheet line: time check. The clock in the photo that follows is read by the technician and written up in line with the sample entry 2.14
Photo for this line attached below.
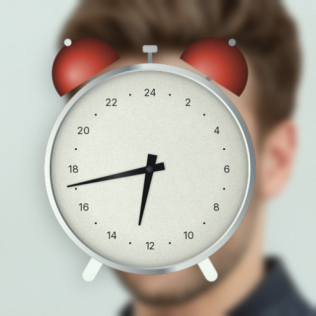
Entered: 12.43
